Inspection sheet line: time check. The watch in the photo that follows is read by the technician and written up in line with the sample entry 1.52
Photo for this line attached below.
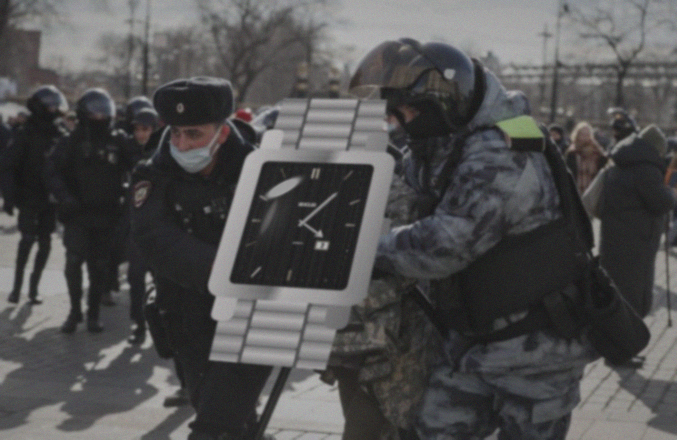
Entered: 4.06
